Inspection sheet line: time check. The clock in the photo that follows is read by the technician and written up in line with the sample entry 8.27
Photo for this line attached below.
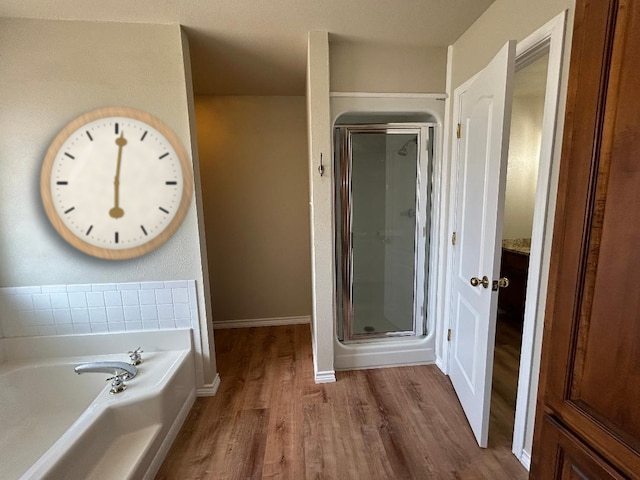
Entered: 6.01
